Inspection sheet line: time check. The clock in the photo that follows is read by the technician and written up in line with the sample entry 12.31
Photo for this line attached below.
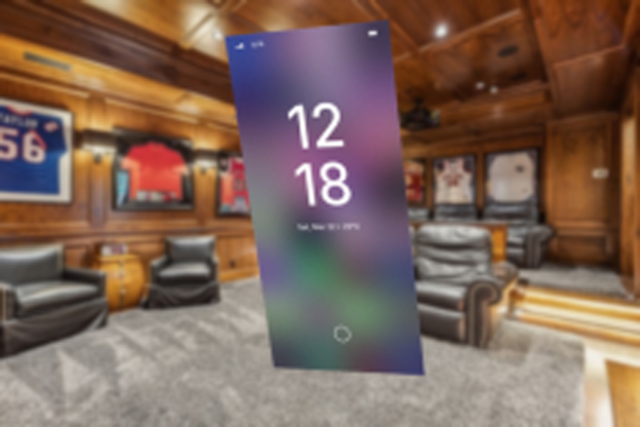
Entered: 12.18
